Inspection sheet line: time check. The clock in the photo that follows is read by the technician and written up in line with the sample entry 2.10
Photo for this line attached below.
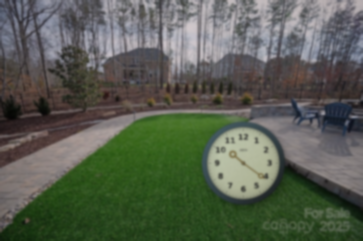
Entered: 10.21
